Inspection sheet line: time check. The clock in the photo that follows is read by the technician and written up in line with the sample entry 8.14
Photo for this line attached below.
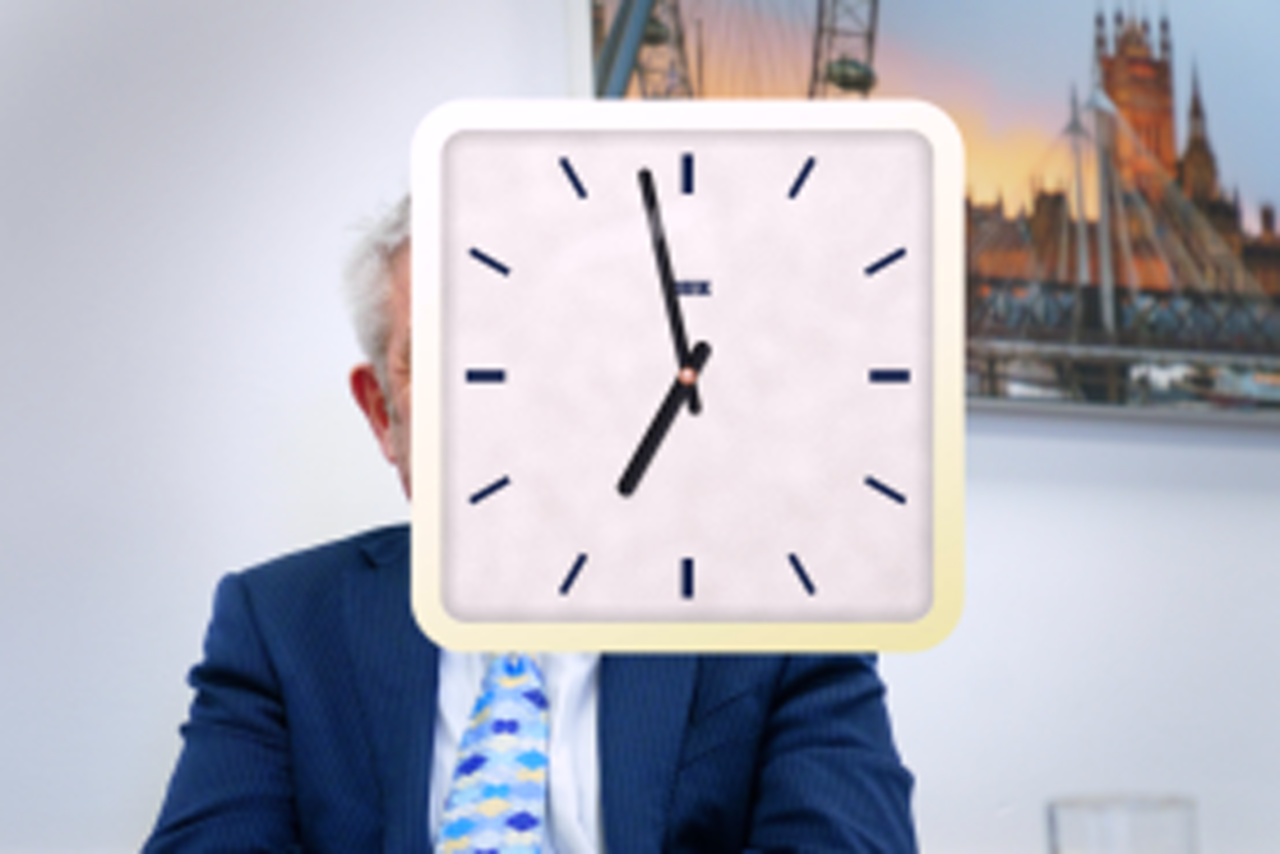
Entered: 6.58
